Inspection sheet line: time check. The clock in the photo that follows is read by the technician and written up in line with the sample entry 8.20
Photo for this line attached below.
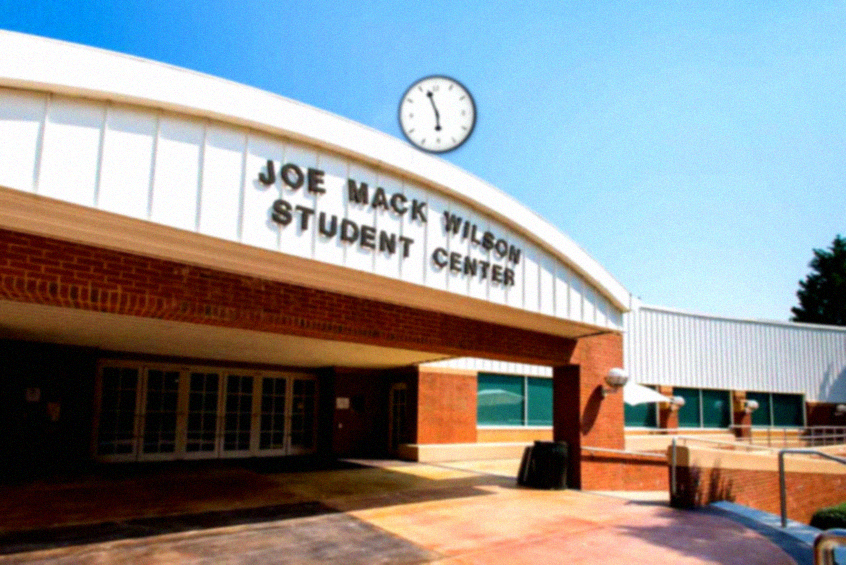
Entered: 5.57
